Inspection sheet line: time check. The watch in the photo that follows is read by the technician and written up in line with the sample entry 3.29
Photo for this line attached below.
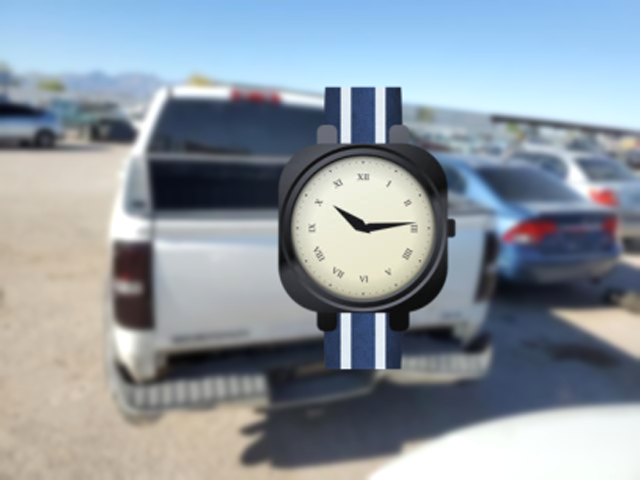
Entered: 10.14
